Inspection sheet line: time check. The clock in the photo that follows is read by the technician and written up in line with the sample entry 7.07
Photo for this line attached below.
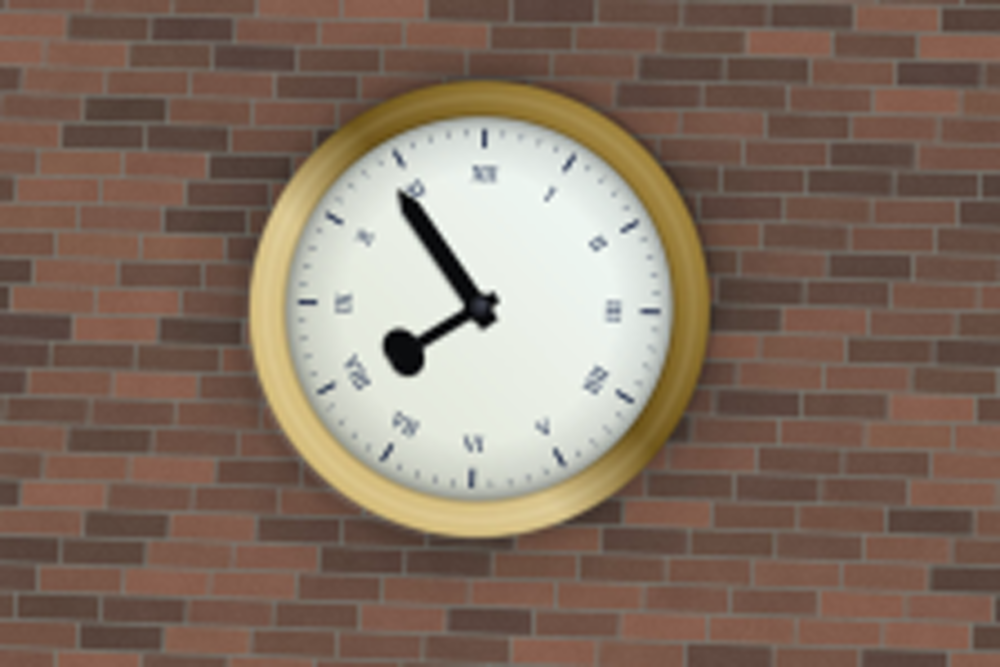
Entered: 7.54
